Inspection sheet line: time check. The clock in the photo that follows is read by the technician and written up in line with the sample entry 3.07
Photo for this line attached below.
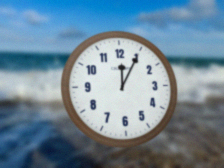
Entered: 12.05
